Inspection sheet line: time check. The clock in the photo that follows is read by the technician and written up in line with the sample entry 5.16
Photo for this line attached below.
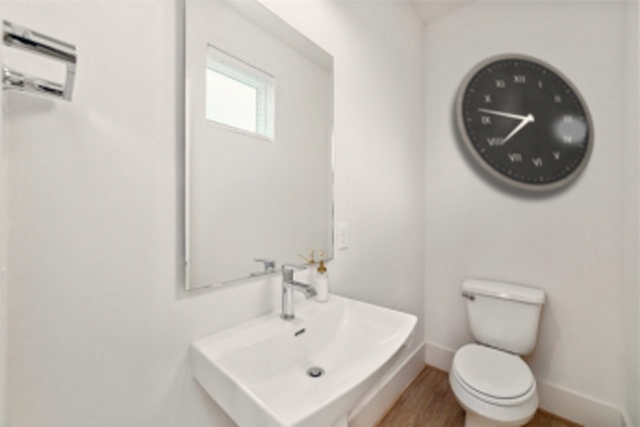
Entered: 7.47
